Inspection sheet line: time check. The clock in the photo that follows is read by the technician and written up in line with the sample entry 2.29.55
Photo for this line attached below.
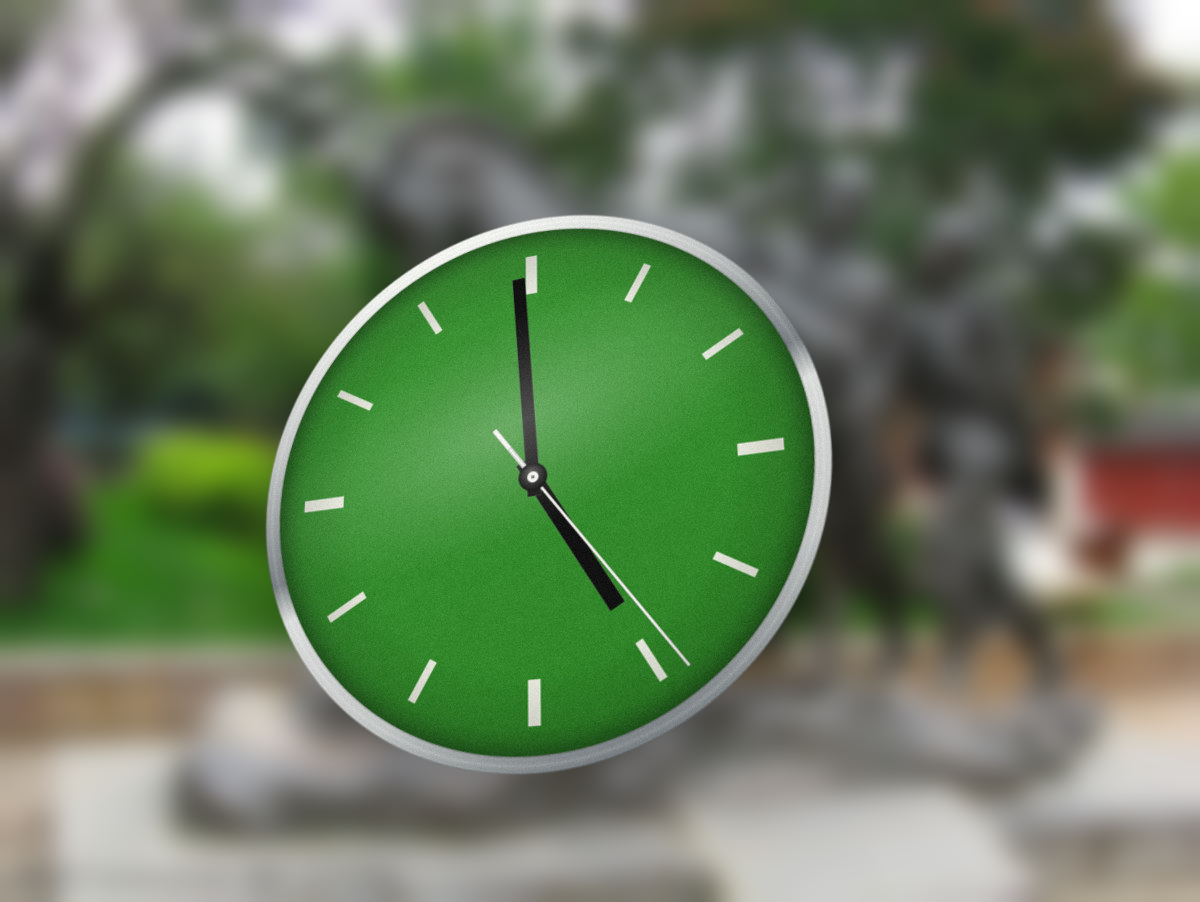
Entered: 4.59.24
